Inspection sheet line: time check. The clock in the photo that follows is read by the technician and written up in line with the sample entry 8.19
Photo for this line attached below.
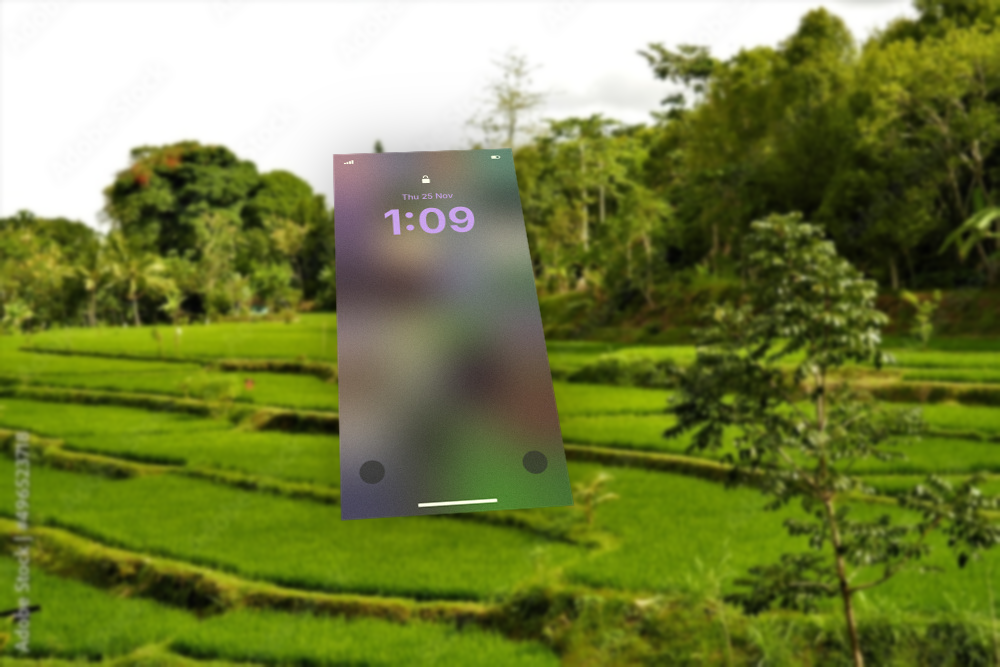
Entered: 1.09
